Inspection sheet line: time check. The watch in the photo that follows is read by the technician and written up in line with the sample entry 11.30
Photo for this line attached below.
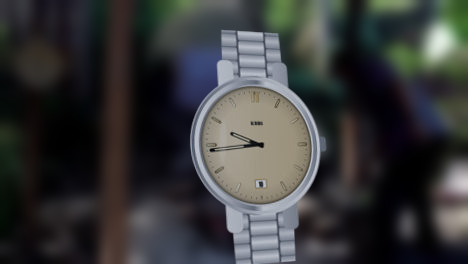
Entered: 9.44
